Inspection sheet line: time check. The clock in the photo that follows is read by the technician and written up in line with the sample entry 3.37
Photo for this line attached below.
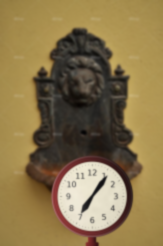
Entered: 7.06
